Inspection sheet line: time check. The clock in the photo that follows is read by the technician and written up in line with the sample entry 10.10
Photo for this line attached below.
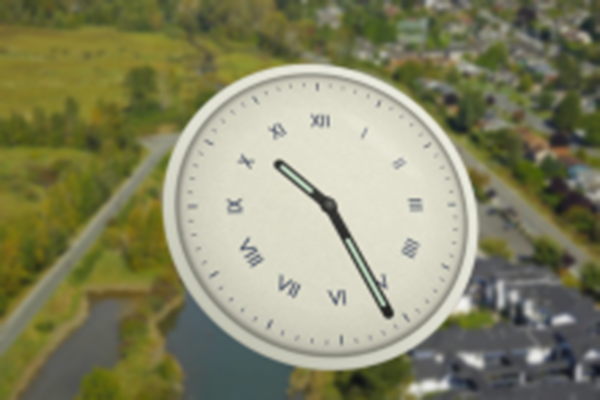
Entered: 10.26
